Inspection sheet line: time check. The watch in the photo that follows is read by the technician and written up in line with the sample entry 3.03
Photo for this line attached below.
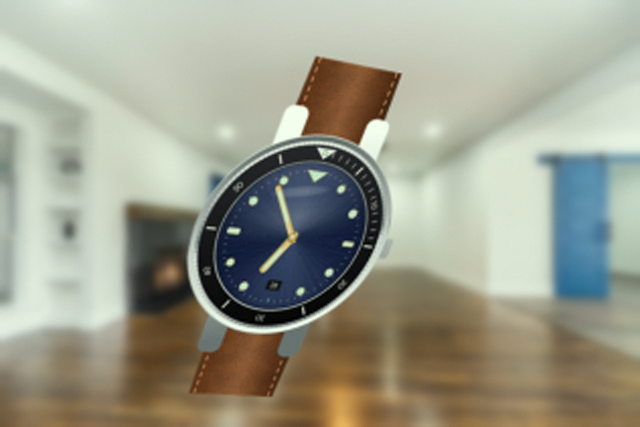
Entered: 6.54
